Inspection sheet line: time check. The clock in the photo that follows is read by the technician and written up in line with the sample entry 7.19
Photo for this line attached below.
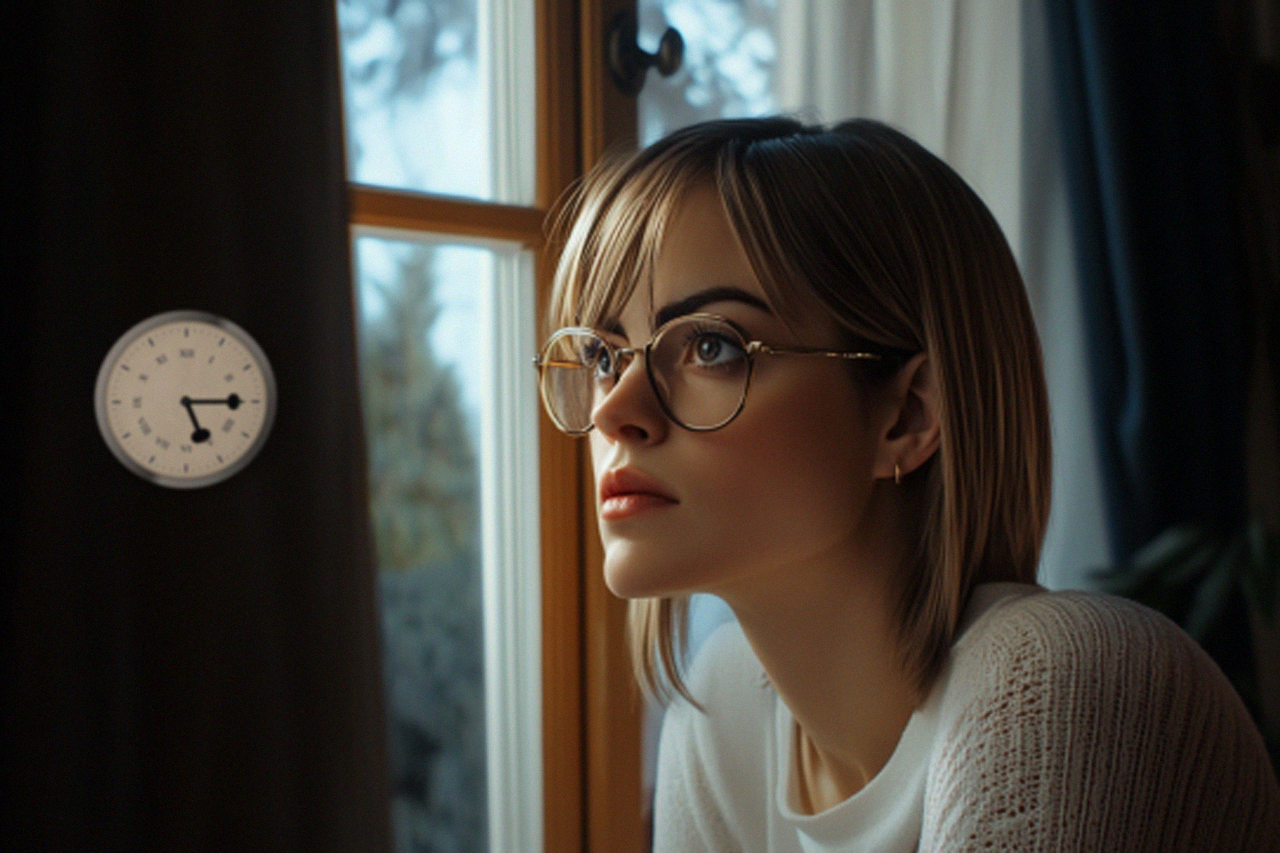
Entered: 5.15
